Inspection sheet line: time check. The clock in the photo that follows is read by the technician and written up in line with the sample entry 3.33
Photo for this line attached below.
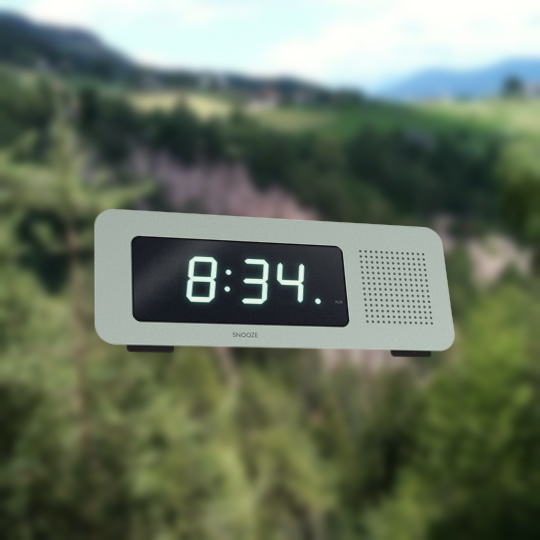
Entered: 8.34
